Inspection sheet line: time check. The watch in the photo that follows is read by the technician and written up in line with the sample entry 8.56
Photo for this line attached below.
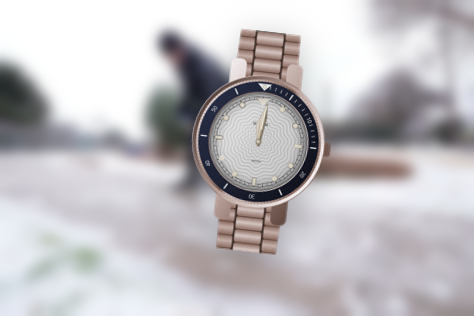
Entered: 12.01
